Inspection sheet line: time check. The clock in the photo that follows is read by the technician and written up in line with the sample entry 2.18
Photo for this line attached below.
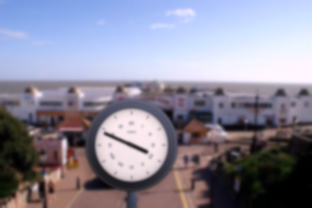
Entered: 3.49
